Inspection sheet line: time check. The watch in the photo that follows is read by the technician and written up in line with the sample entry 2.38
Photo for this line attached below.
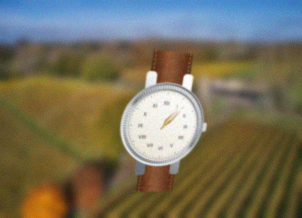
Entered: 1.07
